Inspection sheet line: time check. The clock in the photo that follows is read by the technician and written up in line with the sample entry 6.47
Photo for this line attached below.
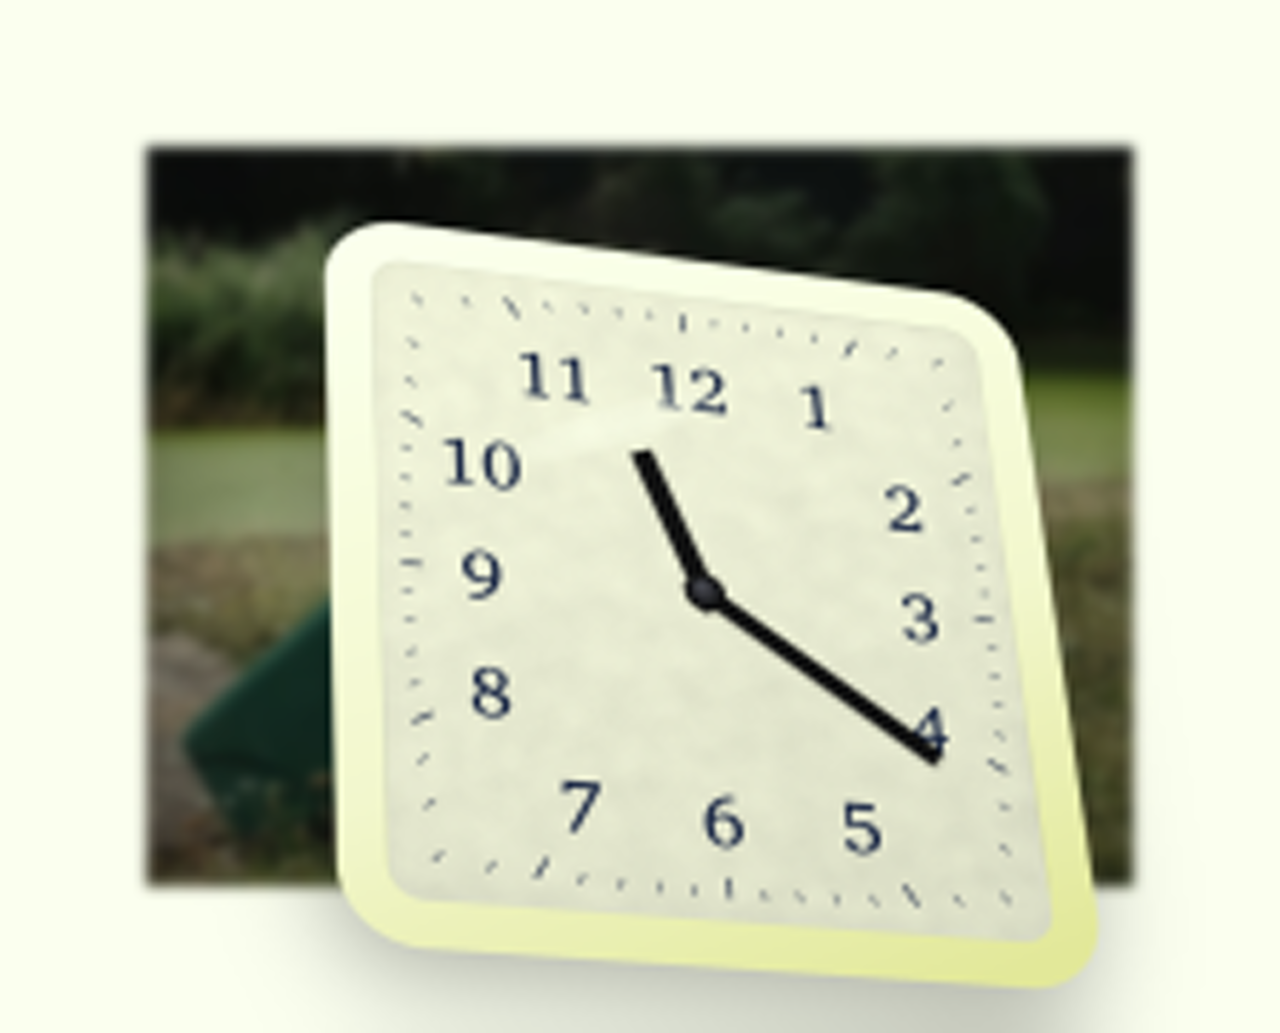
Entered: 11.21
